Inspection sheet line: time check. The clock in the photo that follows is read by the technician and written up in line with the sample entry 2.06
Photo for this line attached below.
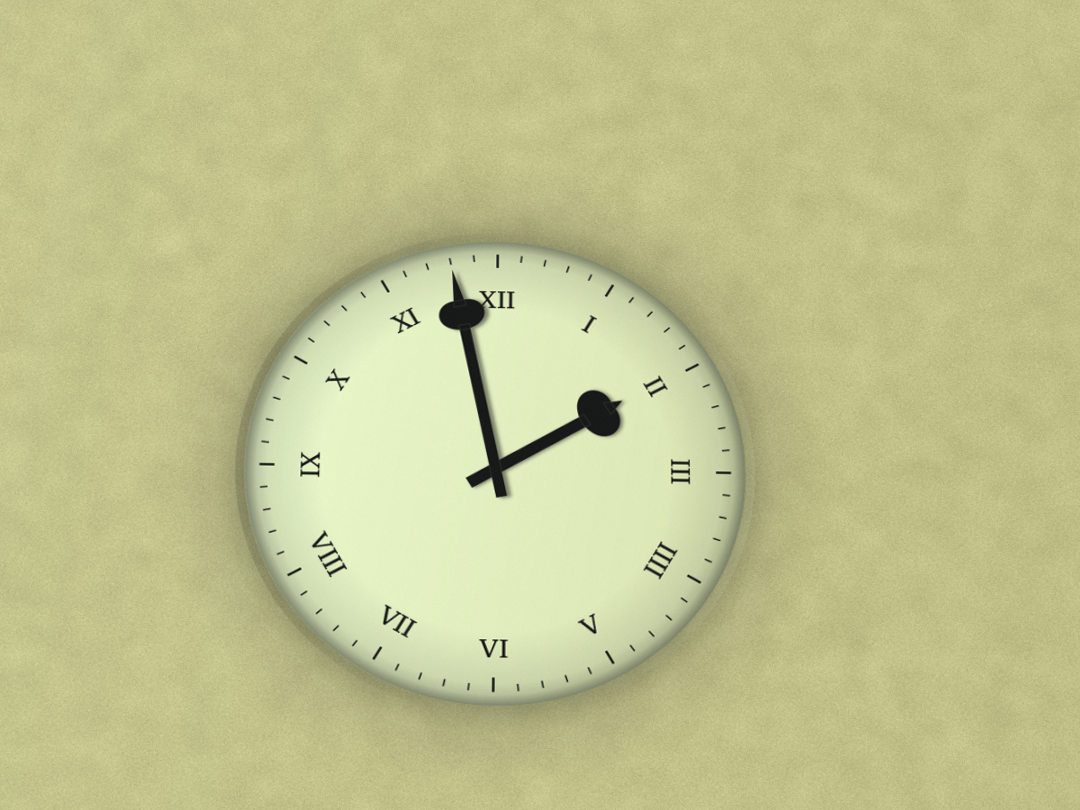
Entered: 1.58
